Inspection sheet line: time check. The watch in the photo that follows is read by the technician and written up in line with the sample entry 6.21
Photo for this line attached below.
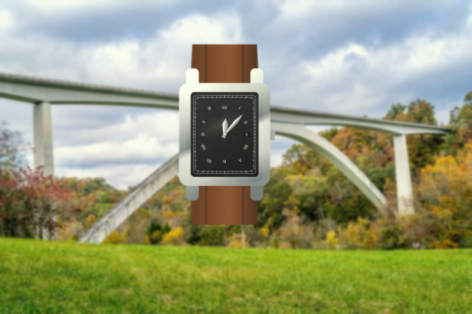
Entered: 12.07
